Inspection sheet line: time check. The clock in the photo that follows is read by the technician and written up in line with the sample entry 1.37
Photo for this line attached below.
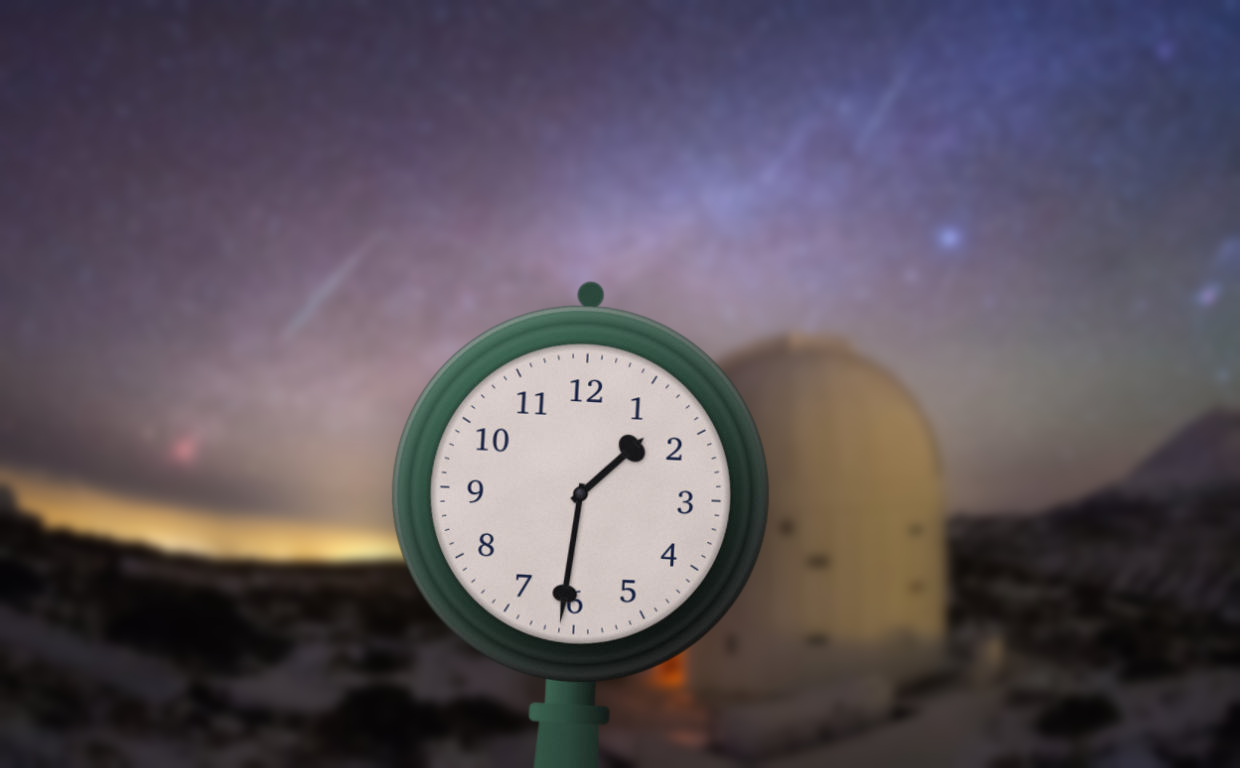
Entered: 1.31
